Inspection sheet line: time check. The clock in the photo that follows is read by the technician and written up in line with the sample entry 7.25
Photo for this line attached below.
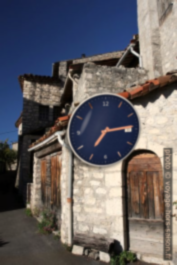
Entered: 7.14
